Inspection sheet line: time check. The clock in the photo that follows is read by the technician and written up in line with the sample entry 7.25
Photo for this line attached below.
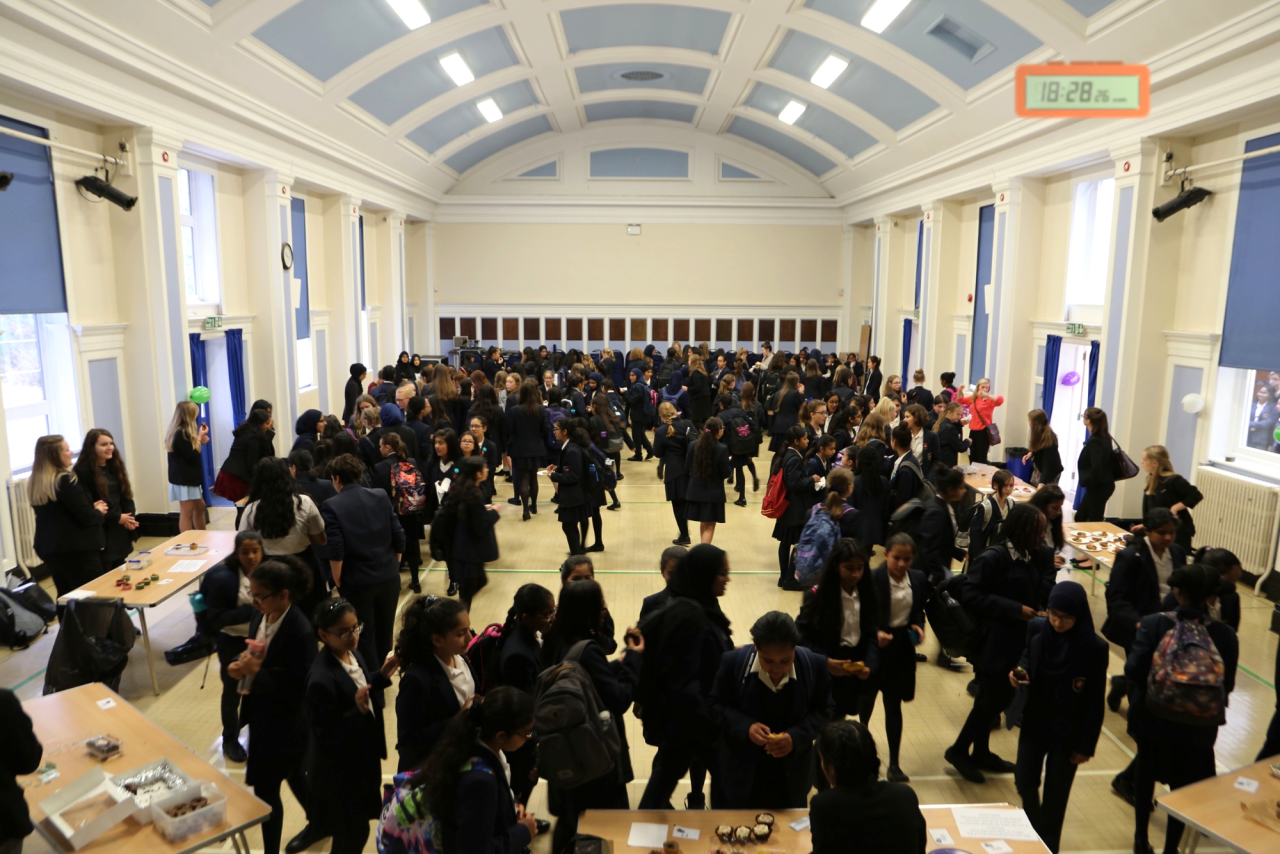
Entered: 18.28
